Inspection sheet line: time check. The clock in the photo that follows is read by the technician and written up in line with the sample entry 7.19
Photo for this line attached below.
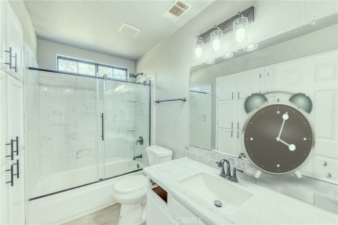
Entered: 4.03
